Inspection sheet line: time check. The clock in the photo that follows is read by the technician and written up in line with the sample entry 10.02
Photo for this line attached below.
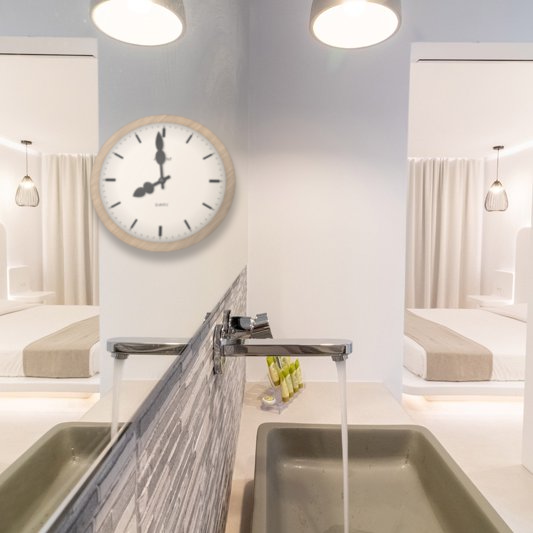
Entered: 7.59
